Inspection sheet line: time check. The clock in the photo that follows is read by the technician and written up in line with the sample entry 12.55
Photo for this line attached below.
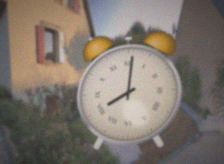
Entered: 8.01
